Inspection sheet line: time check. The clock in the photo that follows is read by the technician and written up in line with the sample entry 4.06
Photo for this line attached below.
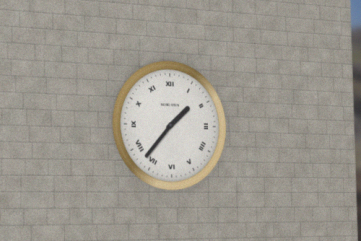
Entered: 1.37
